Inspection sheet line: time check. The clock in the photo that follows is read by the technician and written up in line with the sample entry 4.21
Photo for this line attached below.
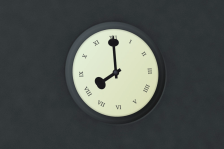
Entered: 8.00
